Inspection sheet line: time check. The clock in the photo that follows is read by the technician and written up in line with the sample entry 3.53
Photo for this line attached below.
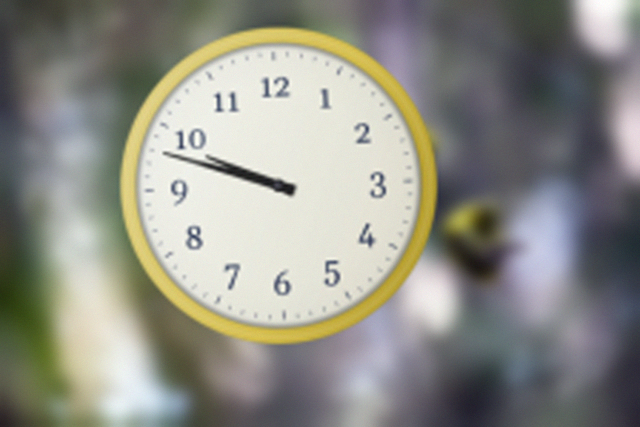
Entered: 9.48
